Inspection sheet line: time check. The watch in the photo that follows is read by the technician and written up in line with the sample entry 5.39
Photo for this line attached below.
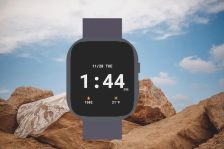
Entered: 1.44
